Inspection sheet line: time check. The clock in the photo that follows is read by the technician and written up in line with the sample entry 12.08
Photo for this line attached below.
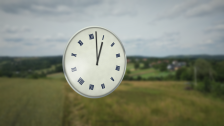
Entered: 1.02
